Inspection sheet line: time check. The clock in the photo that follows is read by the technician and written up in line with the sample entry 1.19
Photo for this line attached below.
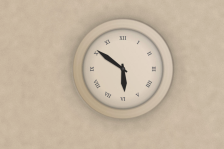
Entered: 5.51
